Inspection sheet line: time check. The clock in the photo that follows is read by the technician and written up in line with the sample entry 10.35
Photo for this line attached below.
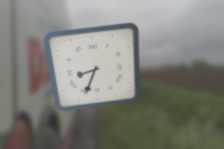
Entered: 8.34
